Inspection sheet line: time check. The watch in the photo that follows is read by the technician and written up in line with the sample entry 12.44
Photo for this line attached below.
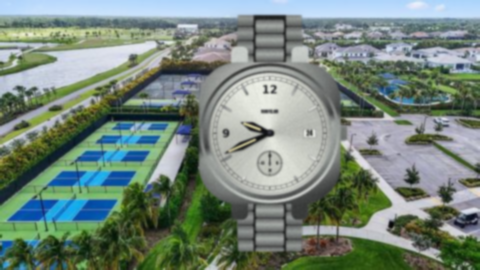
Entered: 9.41
